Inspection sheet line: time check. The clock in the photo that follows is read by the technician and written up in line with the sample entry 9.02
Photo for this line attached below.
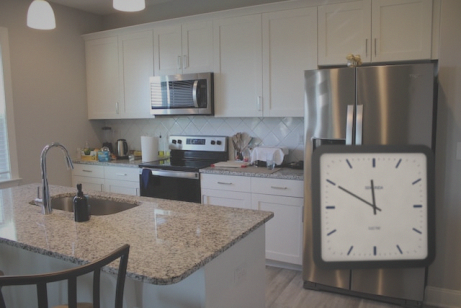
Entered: 11.50
